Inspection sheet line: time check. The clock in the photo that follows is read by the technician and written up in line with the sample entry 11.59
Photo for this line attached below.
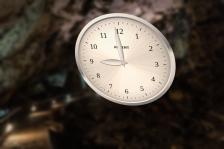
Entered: 8.59
